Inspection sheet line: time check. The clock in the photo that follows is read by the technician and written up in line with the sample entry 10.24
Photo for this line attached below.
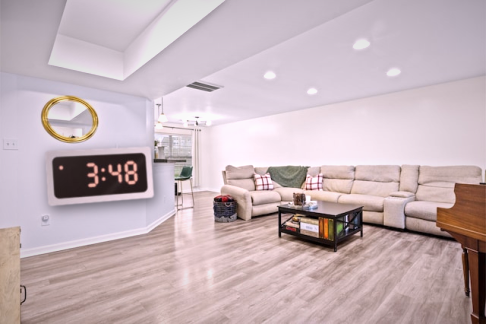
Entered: 3.48
